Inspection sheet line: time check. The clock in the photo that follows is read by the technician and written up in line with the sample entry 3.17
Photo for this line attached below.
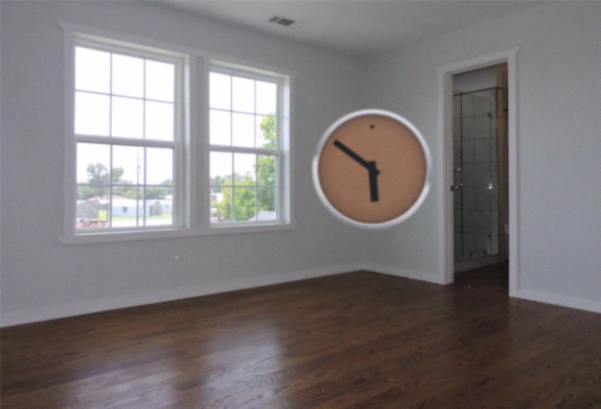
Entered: 5.51
